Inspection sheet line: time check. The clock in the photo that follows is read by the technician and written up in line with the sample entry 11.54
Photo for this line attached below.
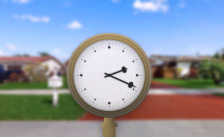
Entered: 2.19
